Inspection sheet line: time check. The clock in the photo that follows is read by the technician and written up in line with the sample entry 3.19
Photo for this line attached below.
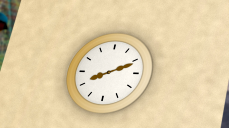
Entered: 8.11
